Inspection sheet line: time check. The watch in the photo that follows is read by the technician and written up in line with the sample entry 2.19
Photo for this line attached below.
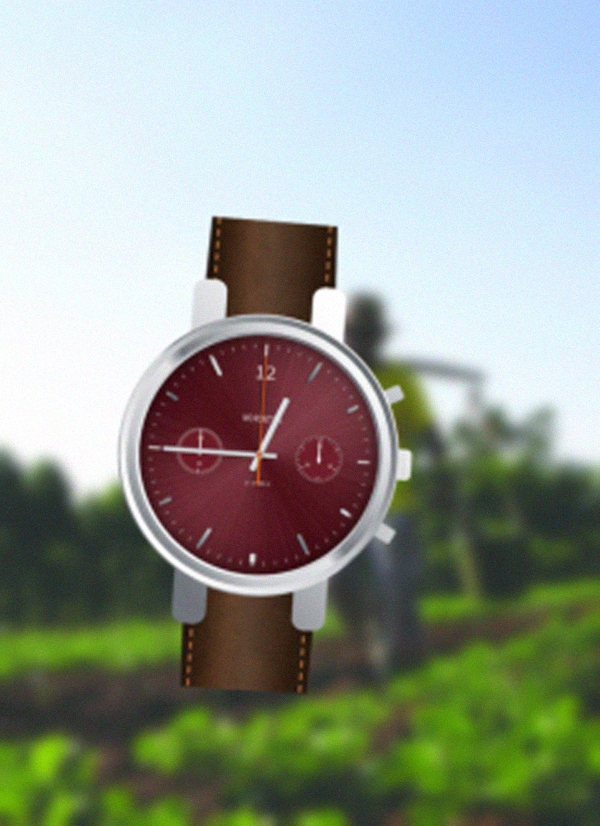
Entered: 12.45
